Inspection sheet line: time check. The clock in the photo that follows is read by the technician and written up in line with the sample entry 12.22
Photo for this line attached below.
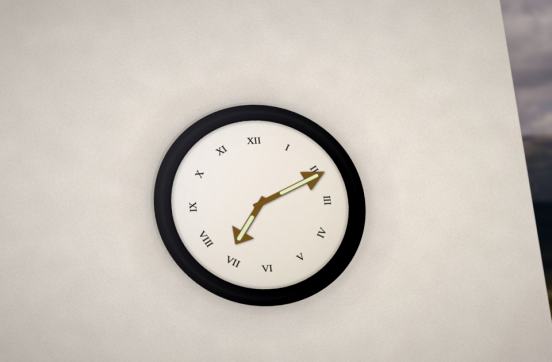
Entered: 7.11
